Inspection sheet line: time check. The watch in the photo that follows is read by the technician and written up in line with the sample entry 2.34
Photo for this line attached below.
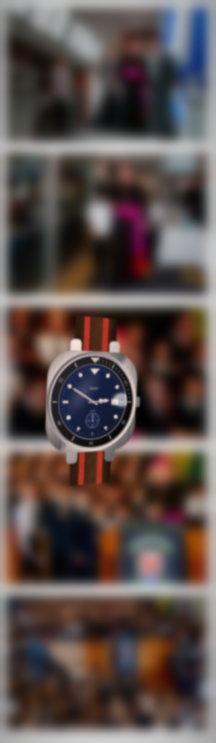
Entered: 2.50
